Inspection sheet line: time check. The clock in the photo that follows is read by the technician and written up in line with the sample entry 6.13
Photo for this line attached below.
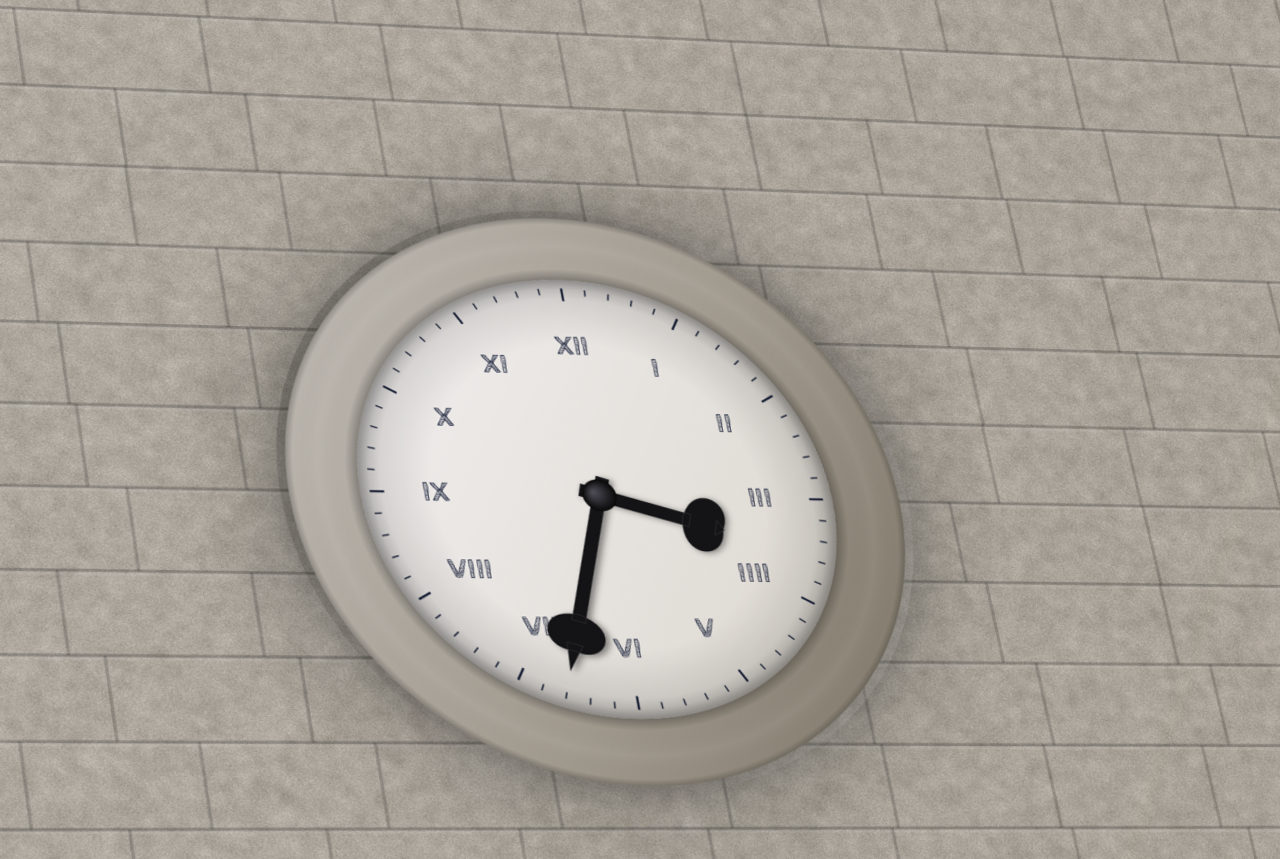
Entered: 3.33
